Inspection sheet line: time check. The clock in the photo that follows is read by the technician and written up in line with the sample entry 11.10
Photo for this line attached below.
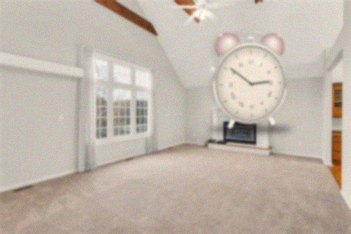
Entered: 2.51
